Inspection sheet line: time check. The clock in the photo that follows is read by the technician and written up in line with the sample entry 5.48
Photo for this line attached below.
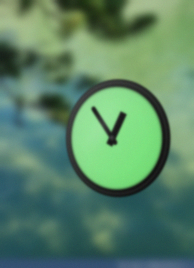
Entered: 12.54
